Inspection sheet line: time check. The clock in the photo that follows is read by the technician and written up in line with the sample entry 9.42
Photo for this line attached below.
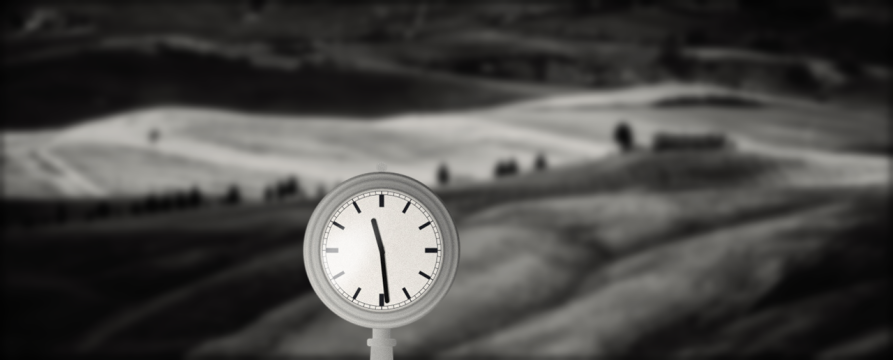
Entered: 11.29
